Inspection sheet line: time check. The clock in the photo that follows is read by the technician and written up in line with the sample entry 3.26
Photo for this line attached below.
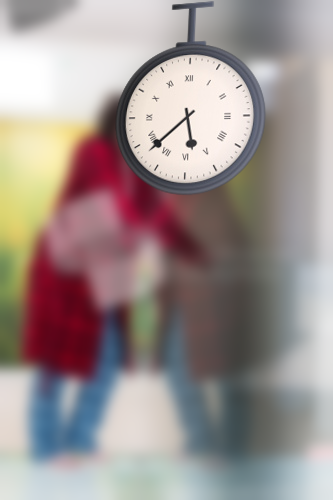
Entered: 5.38
